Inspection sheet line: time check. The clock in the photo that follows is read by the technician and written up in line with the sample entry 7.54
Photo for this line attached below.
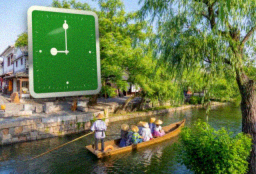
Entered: 9.00
